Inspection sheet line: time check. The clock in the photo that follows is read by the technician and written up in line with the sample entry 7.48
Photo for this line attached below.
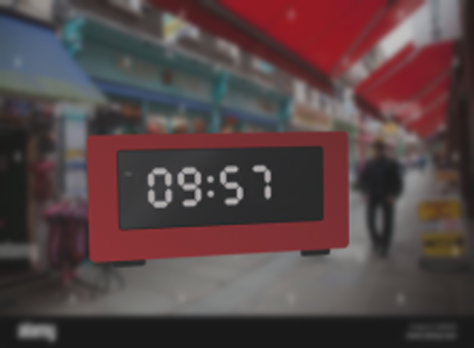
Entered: 9.57
